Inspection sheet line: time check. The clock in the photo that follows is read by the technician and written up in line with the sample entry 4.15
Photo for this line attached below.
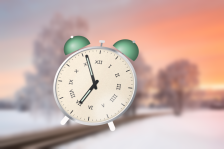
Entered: 6.56
